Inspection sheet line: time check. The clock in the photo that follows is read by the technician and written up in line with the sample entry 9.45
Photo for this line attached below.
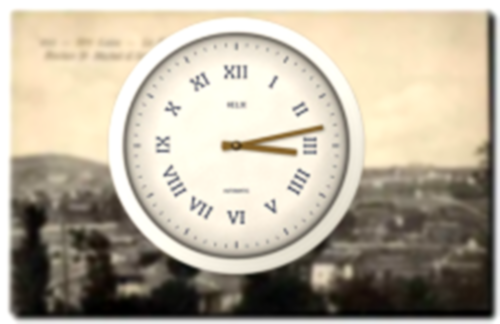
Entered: 3.13
